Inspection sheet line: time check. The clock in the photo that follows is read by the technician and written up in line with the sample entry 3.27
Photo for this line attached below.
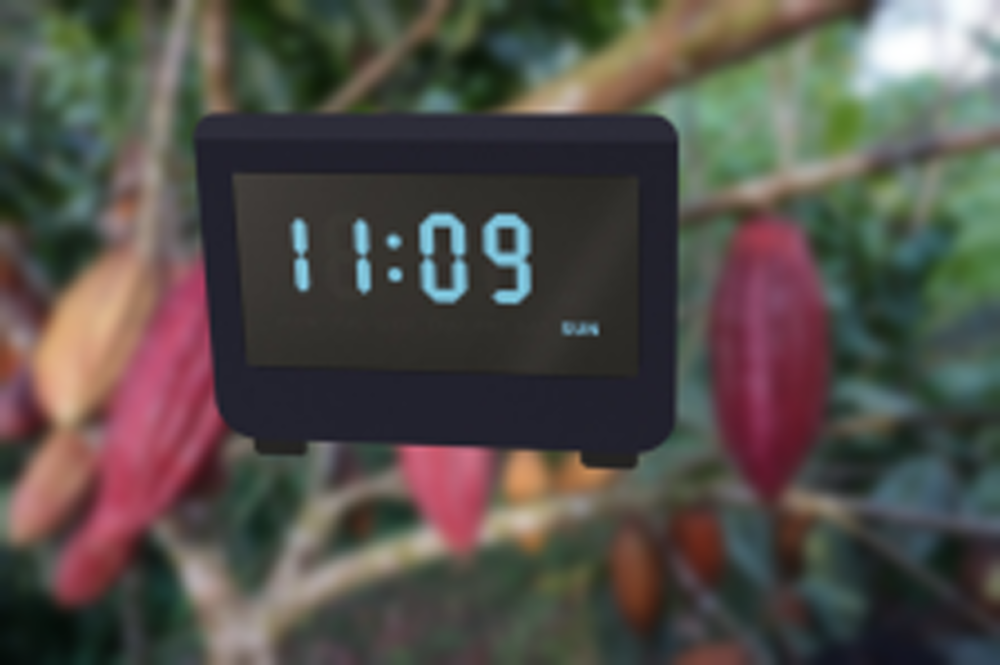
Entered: 11.09
